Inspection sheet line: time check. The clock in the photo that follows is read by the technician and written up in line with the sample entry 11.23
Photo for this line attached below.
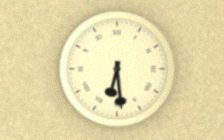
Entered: 6.29
